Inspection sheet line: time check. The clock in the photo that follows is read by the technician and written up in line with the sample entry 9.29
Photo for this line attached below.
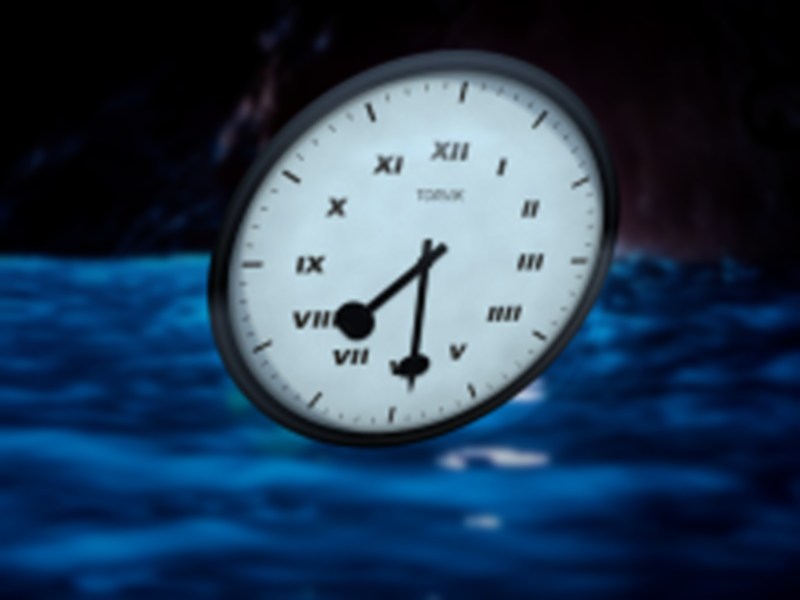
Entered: 7.29
